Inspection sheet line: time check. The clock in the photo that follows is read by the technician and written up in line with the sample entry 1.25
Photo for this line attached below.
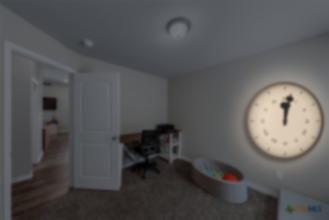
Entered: 12.02
